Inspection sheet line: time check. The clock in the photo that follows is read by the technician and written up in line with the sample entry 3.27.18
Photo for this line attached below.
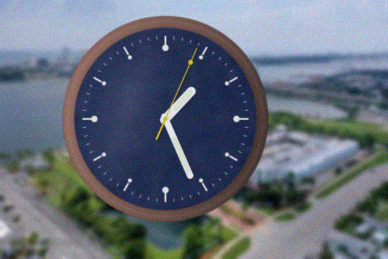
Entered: 1.26.04
